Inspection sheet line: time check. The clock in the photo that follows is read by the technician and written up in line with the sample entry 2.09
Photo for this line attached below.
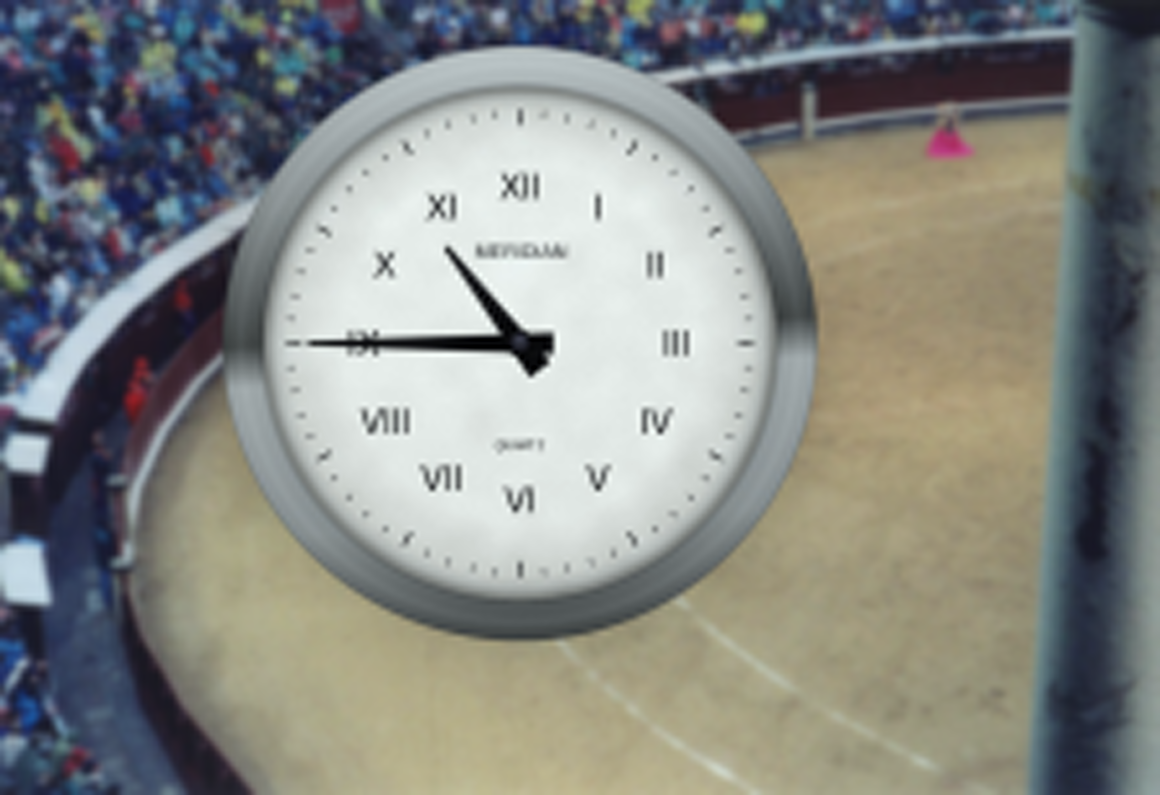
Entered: 10.45
